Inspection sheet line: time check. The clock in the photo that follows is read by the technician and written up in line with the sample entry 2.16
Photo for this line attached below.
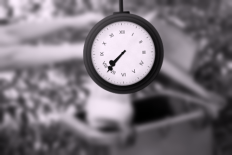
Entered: 7.37
